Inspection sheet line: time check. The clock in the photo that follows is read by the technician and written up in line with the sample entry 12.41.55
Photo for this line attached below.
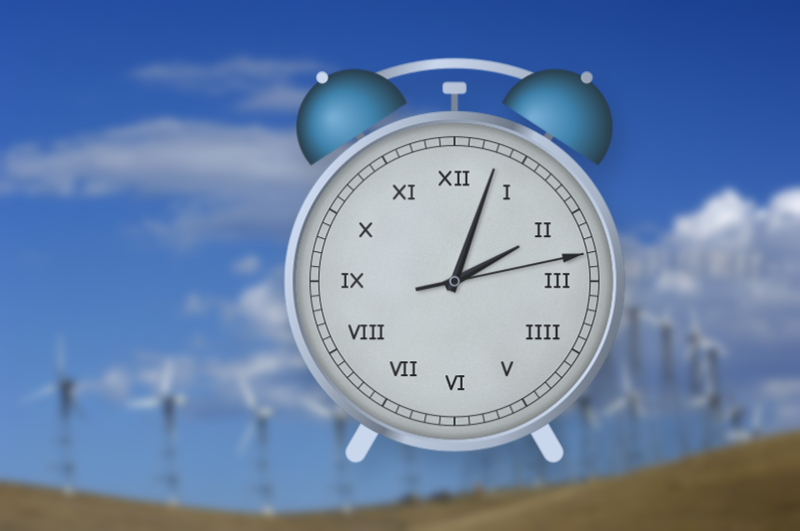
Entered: 2.03.13
